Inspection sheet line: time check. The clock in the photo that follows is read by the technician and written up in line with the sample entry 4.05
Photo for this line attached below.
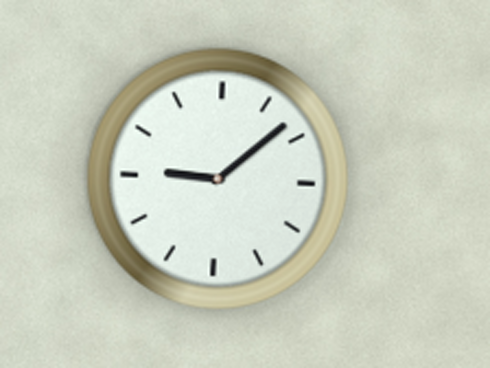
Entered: 9.08
